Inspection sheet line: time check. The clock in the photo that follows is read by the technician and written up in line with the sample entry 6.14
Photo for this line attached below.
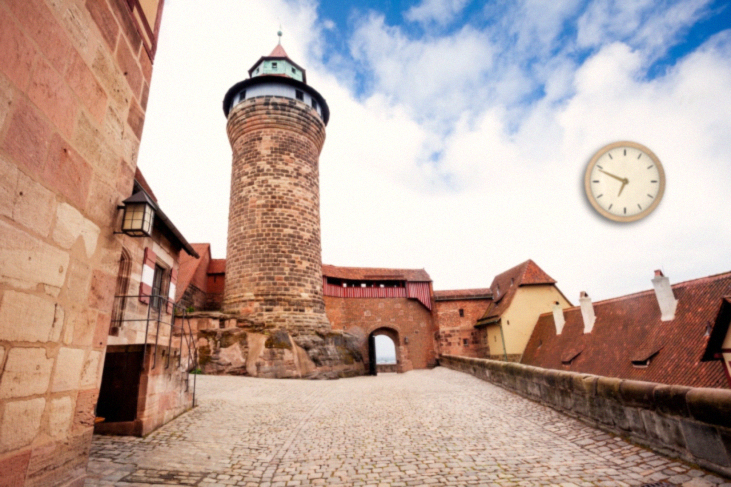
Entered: 6.49
